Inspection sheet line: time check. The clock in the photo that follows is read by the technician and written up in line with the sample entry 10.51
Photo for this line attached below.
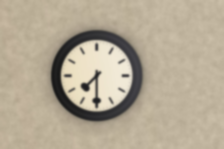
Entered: 7.30
